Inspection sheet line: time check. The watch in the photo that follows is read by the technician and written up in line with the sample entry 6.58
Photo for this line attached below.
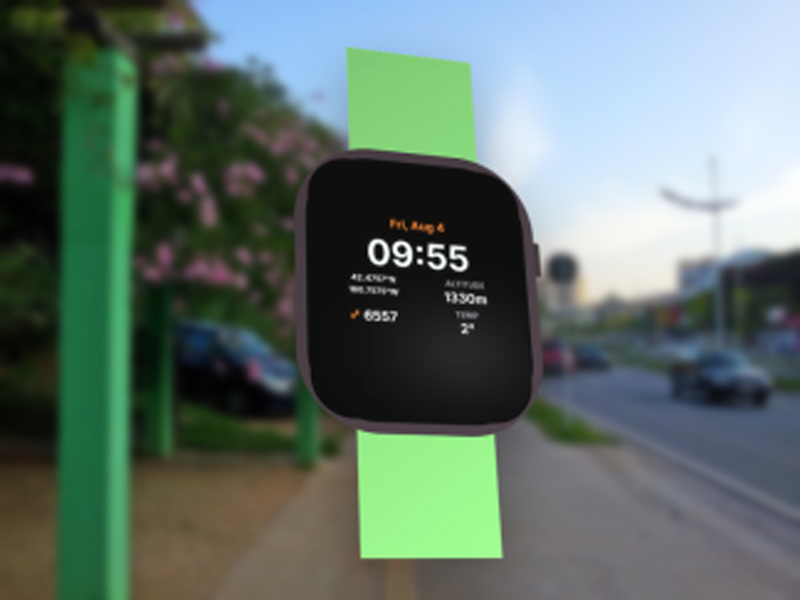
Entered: 9.55
